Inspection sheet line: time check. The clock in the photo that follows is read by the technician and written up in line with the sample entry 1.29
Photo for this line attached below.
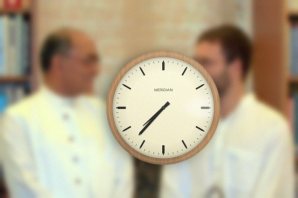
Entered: 7.37
